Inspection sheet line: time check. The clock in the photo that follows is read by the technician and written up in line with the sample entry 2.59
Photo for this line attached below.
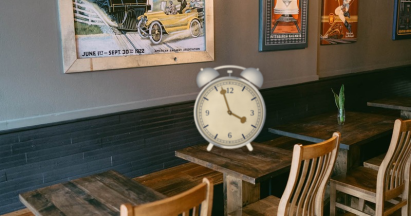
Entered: 3.57
